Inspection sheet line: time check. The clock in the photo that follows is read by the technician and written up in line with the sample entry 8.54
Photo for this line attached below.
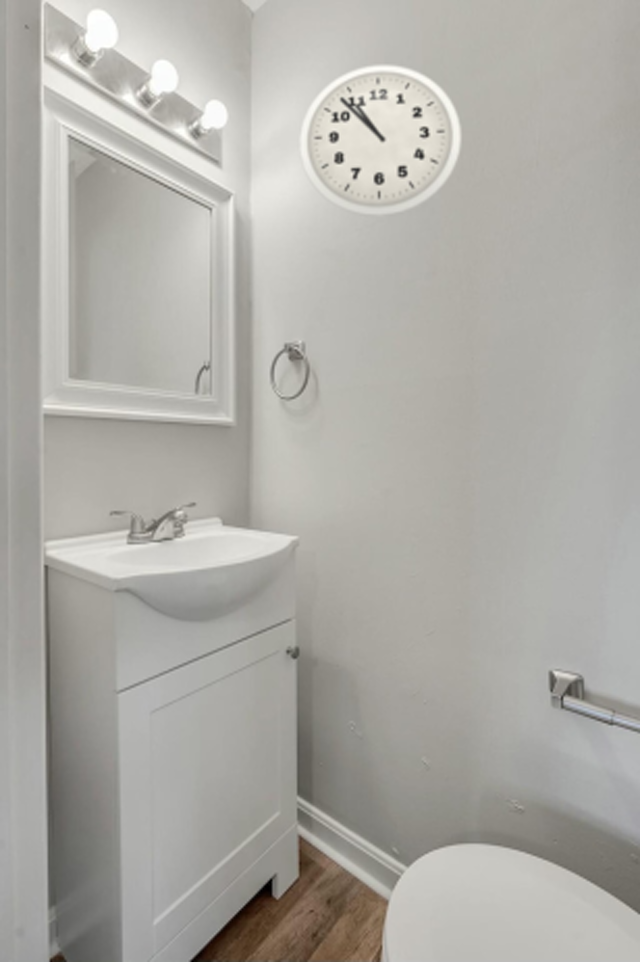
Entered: 10.53
